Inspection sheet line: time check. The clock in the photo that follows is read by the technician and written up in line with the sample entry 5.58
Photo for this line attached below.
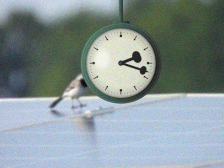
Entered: 2.18
